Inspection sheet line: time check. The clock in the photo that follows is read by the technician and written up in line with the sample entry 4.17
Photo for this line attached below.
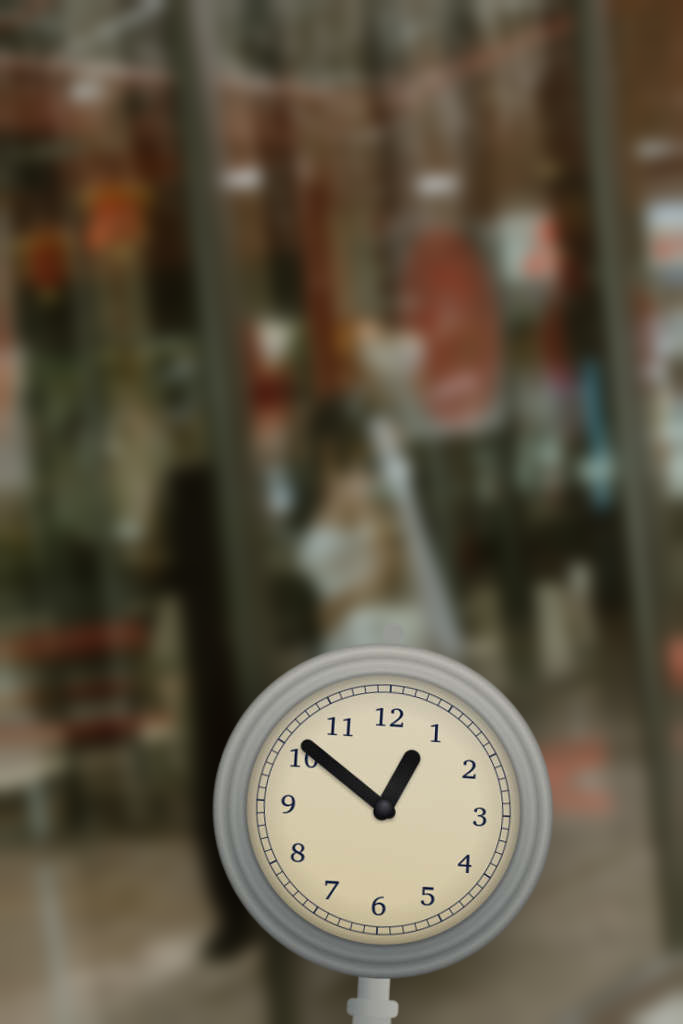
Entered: 12.51
